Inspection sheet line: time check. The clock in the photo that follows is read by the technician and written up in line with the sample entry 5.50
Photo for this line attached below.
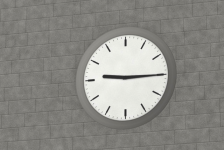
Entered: 9.15
